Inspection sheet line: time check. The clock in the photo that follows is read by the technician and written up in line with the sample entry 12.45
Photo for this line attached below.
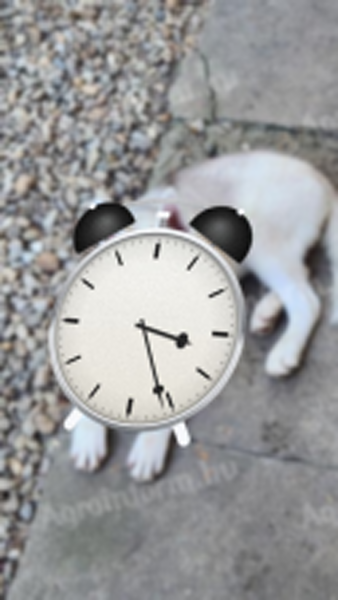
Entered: 3.26
